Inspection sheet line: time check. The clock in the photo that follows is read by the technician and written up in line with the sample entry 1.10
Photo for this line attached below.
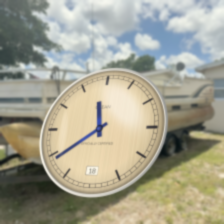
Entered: 11.39
